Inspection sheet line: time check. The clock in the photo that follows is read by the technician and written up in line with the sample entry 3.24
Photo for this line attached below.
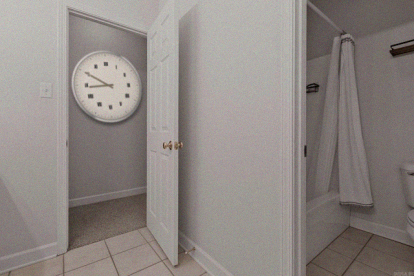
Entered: 8.50
